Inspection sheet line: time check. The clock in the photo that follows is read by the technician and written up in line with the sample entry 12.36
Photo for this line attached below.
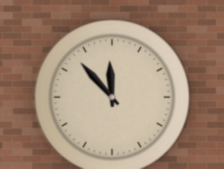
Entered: 11.53
